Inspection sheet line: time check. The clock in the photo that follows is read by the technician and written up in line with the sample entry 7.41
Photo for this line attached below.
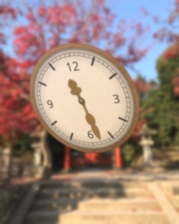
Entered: 11.28
